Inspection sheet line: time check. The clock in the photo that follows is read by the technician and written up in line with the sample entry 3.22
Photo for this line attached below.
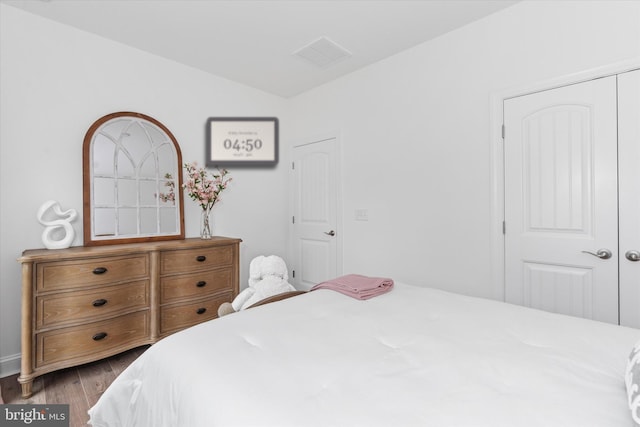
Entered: 4.50
